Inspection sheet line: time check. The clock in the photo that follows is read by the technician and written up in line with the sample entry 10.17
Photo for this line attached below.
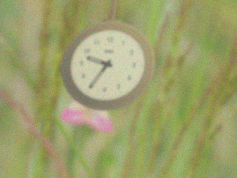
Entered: 9.35
